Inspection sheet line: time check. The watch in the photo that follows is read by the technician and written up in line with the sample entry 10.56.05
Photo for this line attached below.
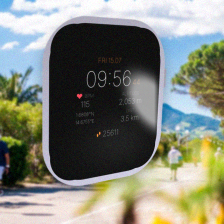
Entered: 9.56.44
